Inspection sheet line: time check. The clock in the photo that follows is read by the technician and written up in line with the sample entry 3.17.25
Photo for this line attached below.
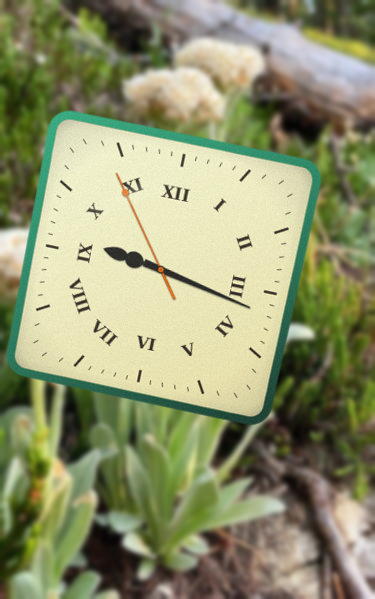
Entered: 9.16.54
